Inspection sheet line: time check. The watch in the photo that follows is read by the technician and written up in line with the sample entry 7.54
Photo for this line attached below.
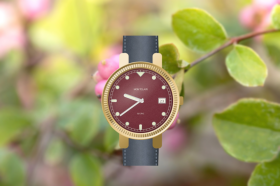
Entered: 9.39
